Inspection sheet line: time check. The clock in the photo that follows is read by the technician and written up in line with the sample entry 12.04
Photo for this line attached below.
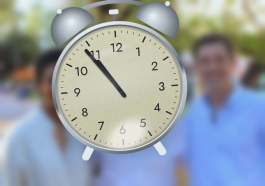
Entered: 10.54
